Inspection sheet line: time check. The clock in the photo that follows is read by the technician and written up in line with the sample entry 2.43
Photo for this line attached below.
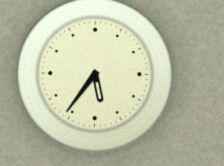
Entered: 5.36
